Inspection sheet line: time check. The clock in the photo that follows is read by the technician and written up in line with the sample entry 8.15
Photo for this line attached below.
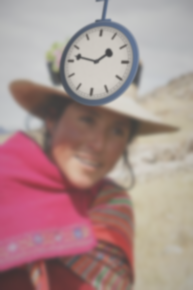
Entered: 1.47
